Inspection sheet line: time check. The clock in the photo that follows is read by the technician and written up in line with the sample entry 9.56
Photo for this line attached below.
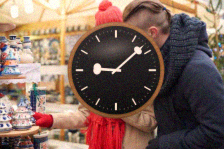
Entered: 9.08
